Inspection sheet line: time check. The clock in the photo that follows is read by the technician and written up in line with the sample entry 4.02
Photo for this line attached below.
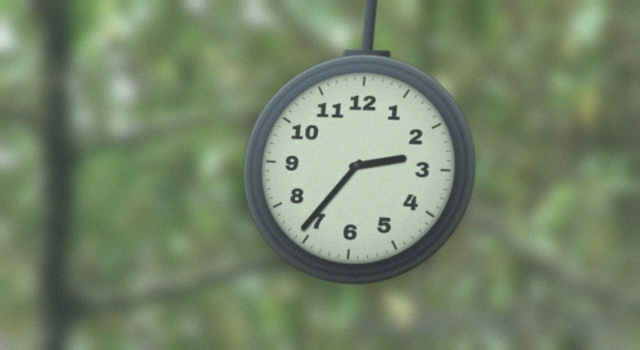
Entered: 2.36
